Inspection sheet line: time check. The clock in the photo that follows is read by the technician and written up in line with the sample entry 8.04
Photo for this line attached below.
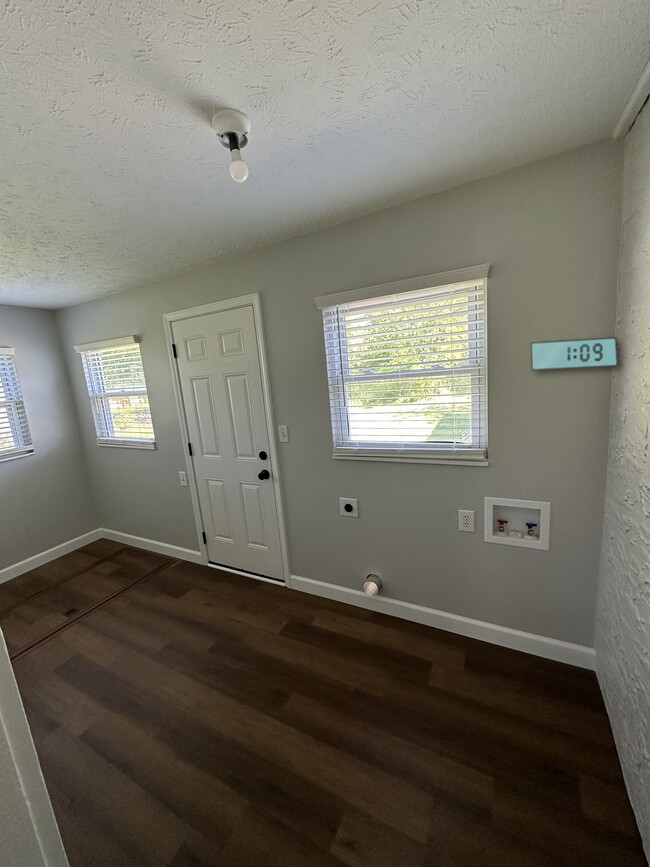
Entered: 1.09
